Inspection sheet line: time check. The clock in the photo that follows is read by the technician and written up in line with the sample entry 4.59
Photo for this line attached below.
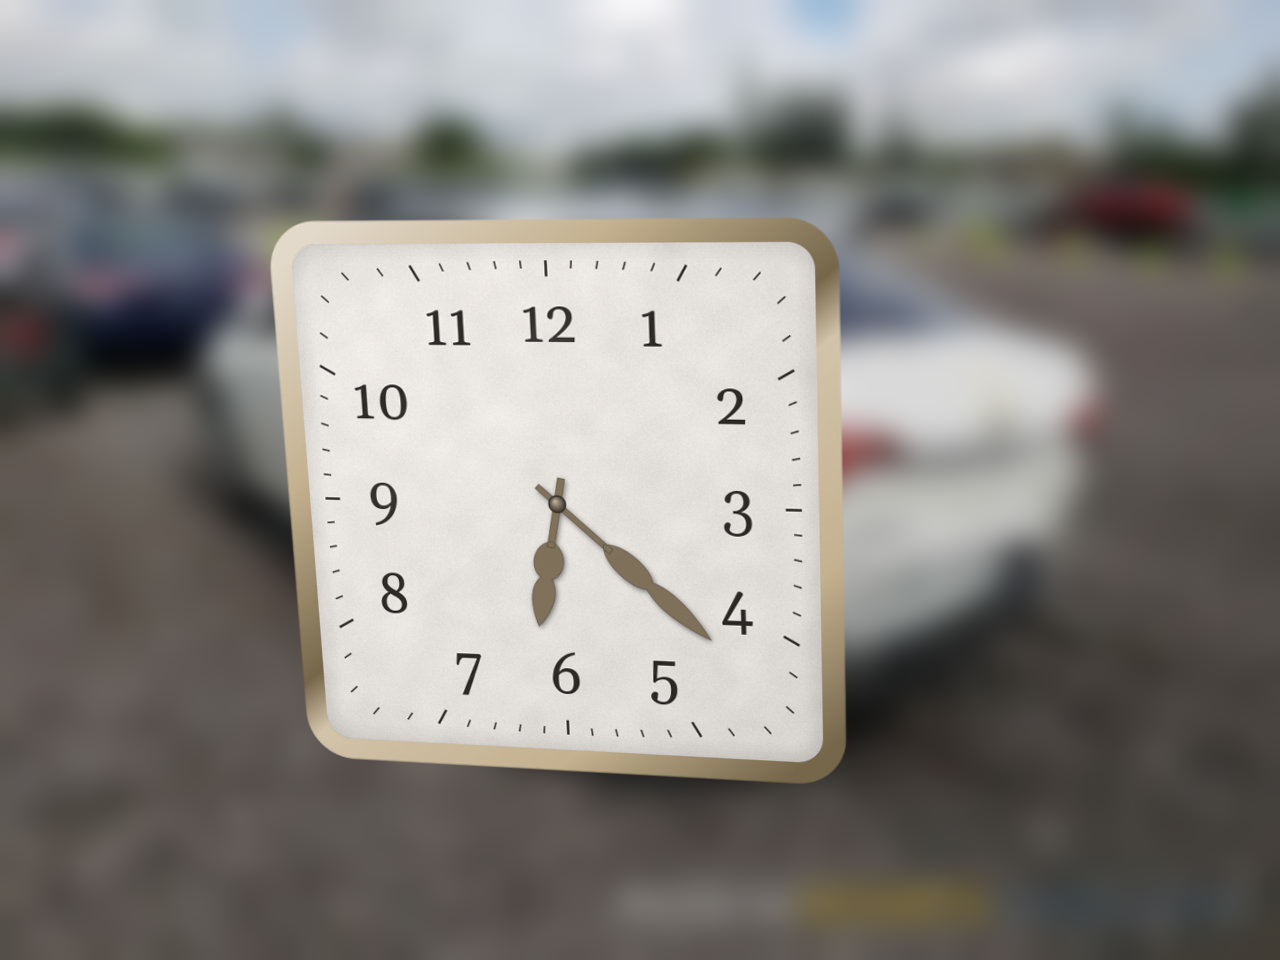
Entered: 6.22
